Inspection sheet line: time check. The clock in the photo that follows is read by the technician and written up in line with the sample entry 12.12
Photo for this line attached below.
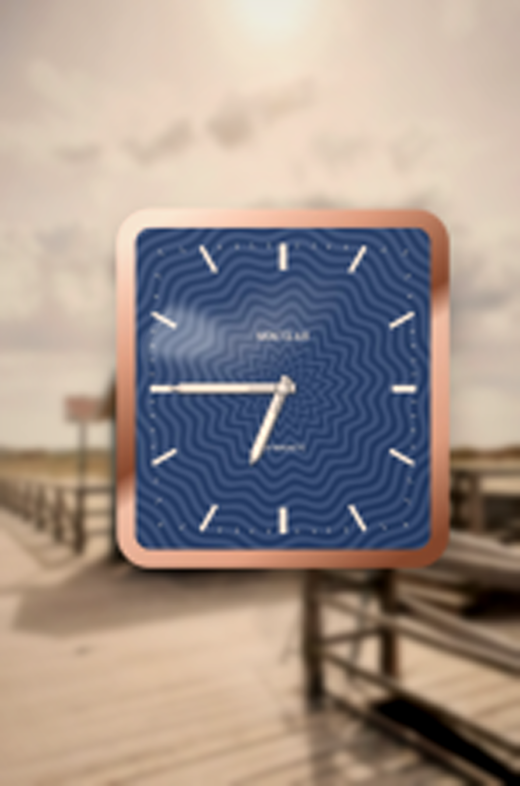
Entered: 6.45
